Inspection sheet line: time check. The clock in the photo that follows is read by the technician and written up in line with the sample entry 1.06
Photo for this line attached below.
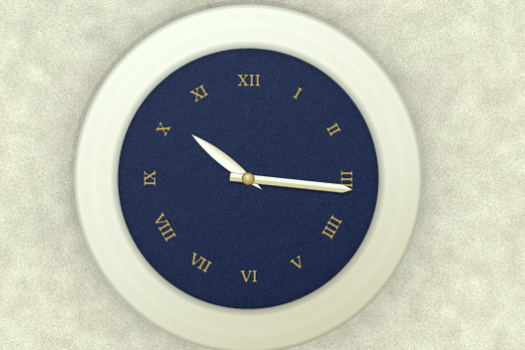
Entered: 10.16
